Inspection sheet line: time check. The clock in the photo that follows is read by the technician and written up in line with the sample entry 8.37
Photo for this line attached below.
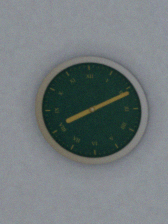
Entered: 8.11
